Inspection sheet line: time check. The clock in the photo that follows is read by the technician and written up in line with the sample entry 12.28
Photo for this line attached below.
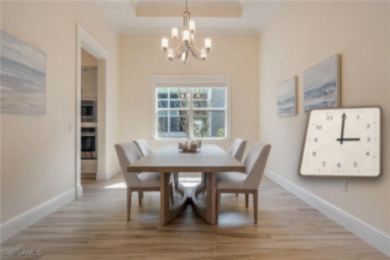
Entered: 3.00
